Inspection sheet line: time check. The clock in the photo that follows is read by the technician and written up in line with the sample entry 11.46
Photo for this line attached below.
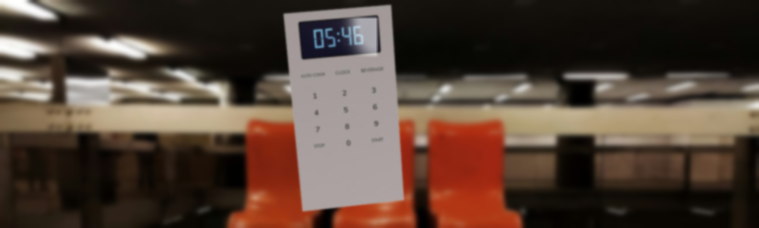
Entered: 5.46
